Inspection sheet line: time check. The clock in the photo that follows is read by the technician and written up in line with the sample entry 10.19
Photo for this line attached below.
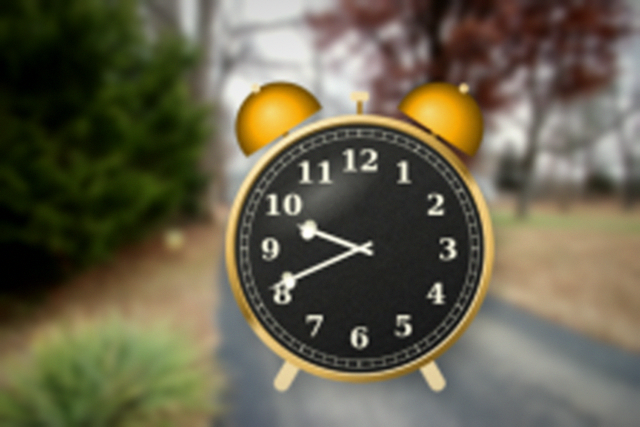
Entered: 9.41
